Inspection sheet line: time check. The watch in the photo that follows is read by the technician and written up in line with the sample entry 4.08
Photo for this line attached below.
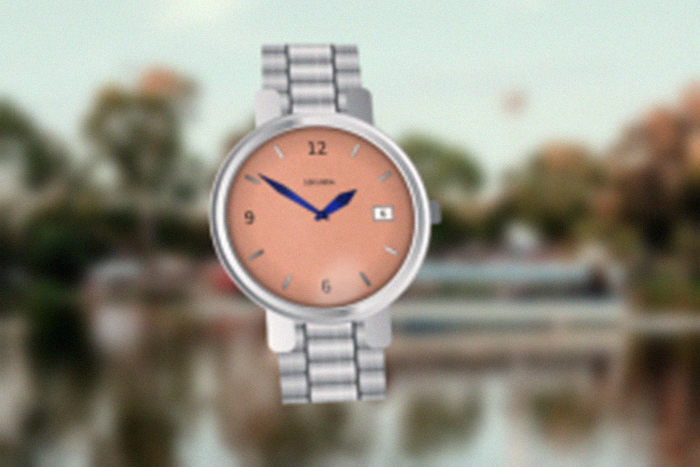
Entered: 1.51
